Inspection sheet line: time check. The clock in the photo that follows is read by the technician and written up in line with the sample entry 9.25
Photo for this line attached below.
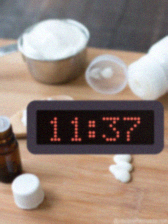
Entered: 11.37
